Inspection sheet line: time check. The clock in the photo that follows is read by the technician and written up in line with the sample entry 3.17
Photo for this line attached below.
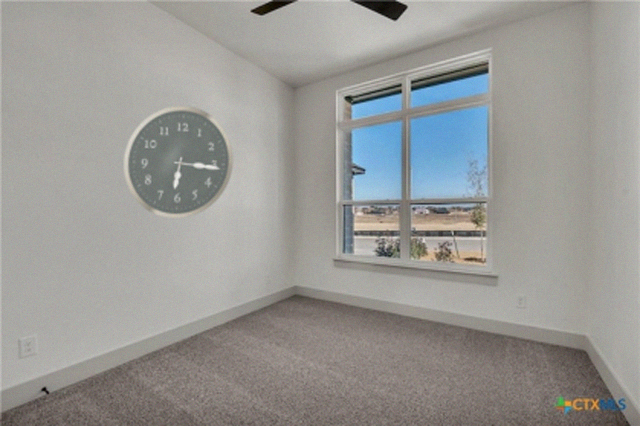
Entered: 6.16
